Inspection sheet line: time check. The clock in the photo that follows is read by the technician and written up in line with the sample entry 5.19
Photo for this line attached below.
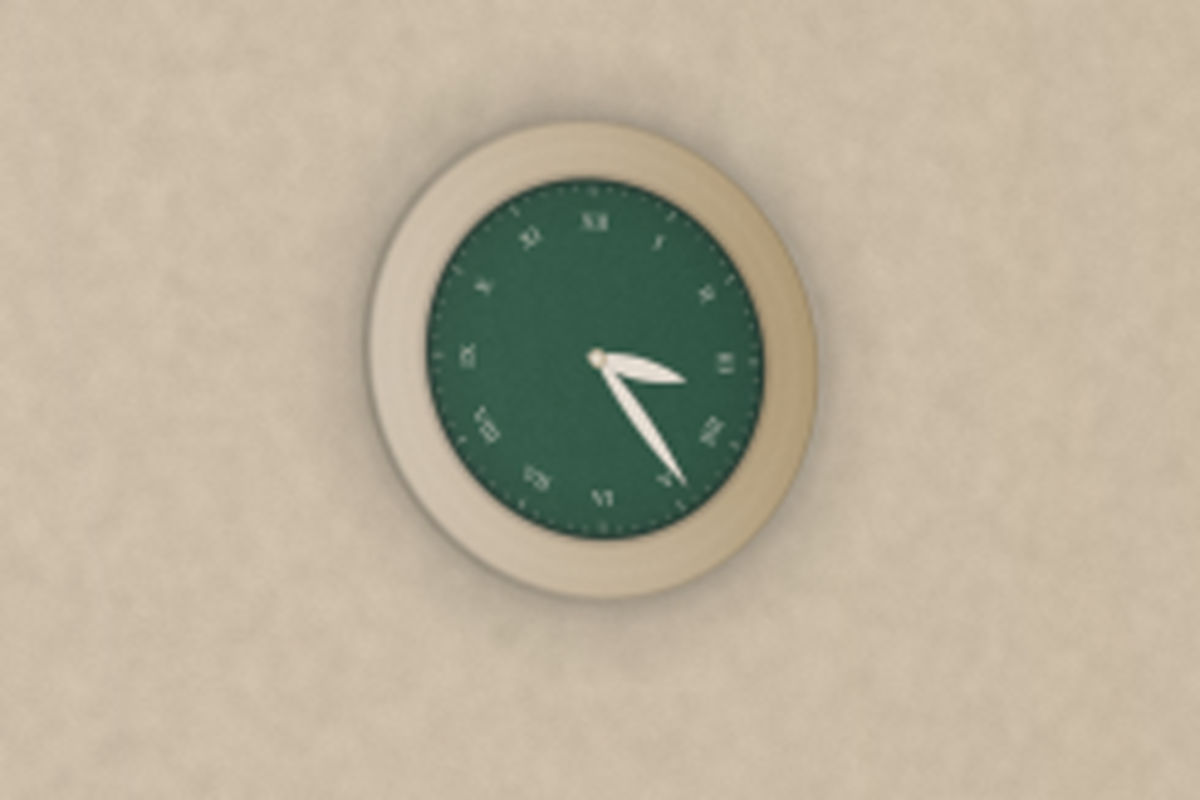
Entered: 3.24
